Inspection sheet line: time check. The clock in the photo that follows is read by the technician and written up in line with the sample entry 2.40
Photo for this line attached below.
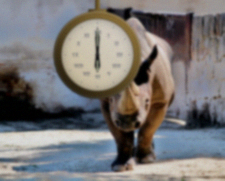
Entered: 6.00
